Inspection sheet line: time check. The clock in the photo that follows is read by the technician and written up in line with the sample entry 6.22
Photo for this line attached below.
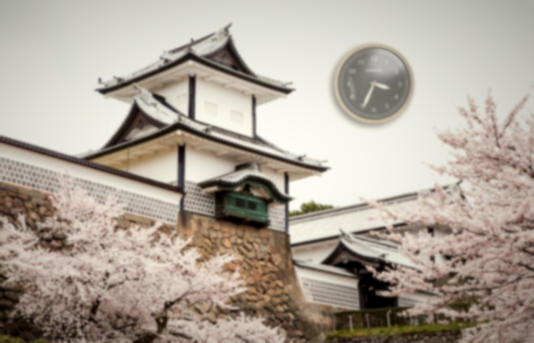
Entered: 3.34
